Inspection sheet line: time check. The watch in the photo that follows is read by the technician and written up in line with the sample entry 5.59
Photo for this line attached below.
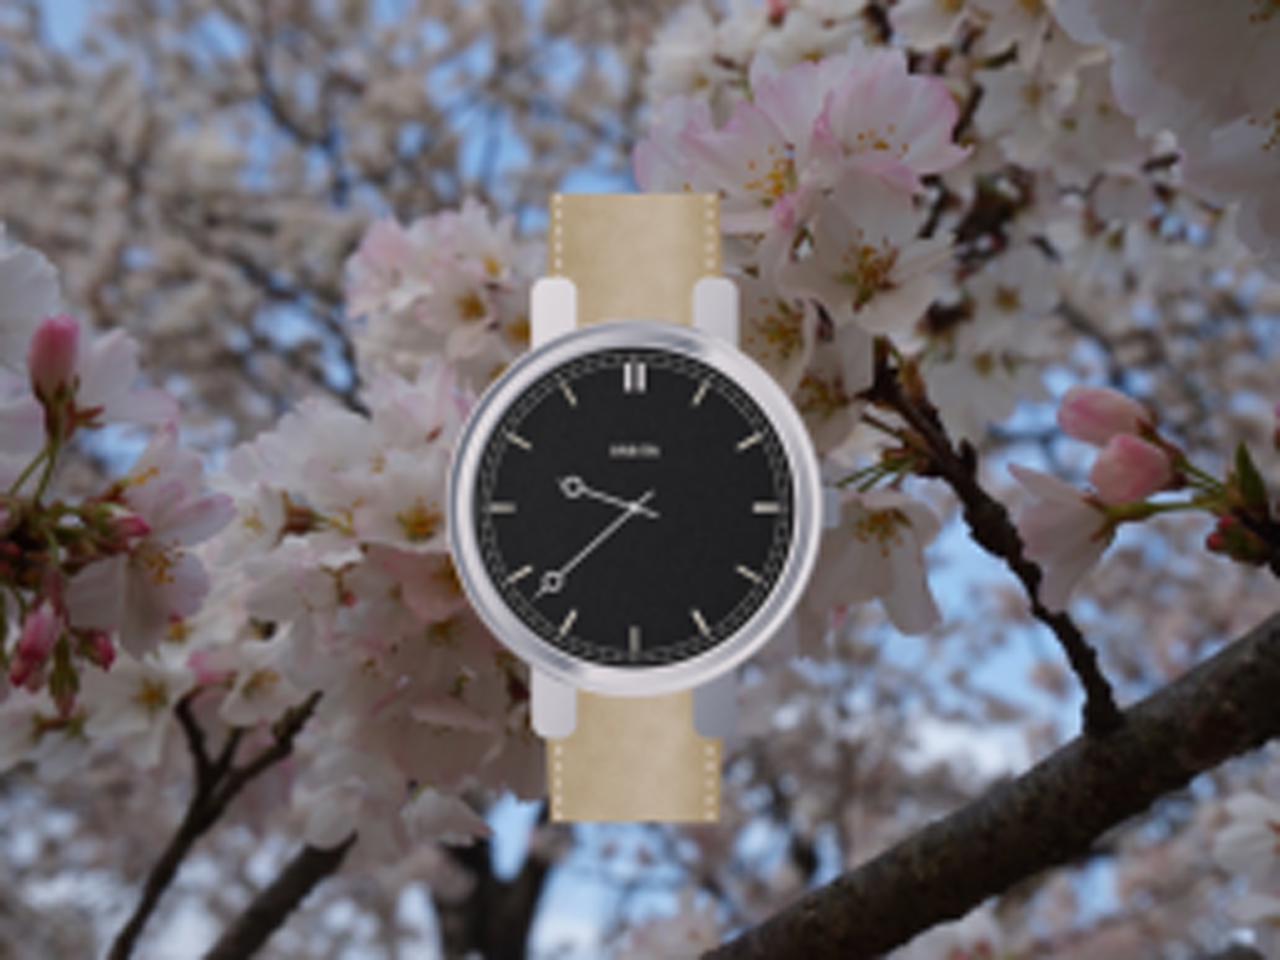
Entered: 9.38
